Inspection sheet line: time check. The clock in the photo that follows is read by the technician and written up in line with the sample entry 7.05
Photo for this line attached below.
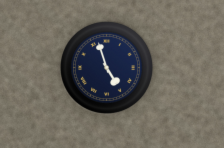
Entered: 4.57
